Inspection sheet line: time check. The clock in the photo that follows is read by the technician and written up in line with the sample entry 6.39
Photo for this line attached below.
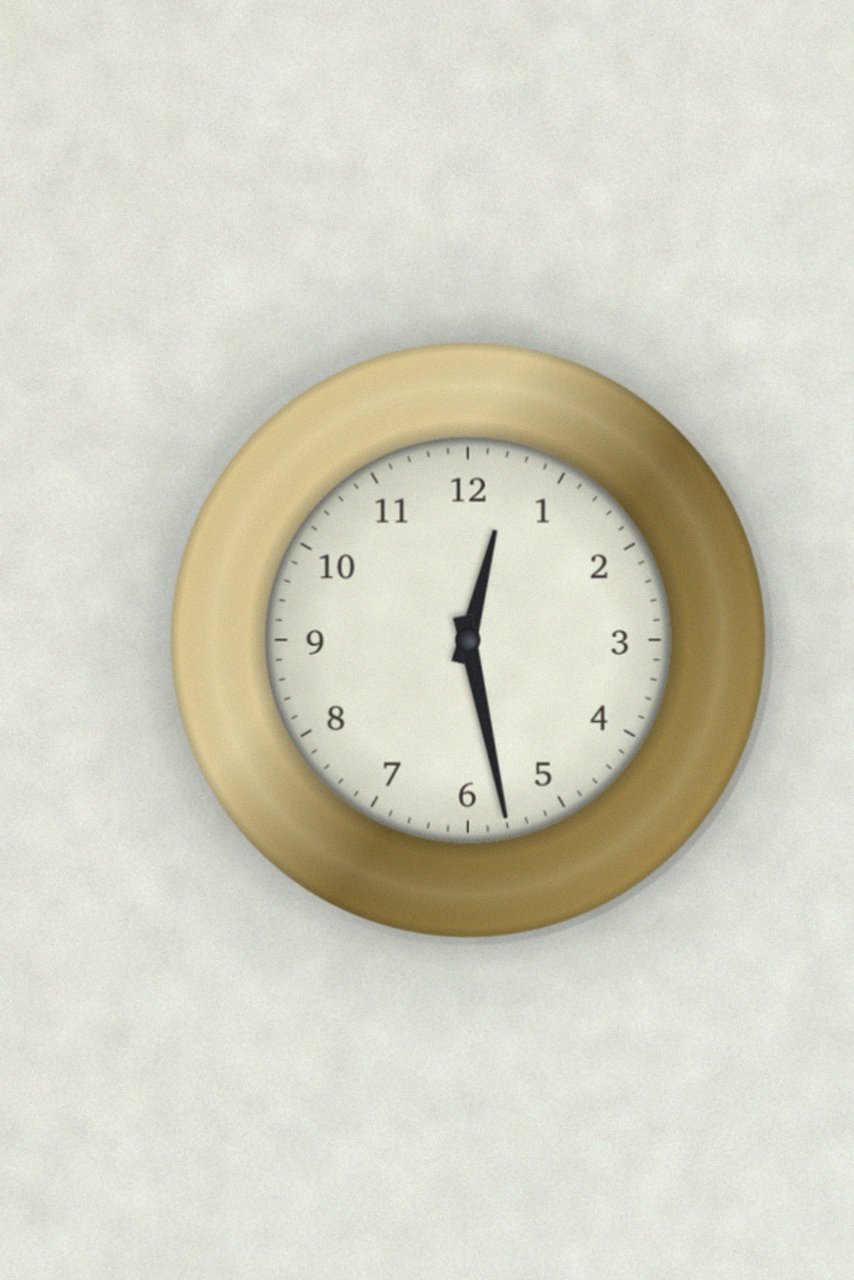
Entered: 12.28
